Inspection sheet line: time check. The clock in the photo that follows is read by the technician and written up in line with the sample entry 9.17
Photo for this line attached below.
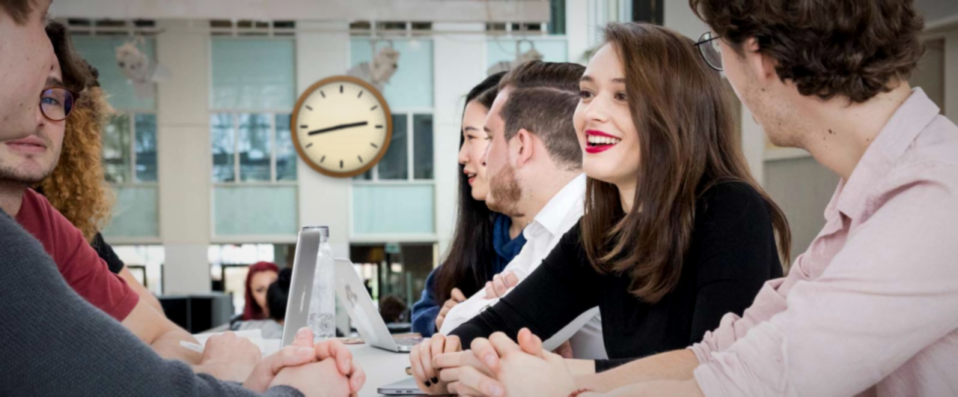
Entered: 2.43
